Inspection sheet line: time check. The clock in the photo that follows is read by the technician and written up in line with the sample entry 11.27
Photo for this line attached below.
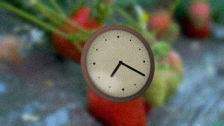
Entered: 7.20
